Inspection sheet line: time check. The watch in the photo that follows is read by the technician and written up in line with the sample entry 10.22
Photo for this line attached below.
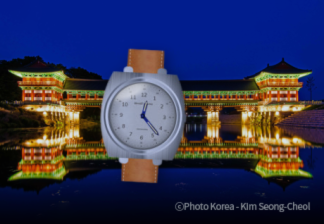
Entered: 12.23
